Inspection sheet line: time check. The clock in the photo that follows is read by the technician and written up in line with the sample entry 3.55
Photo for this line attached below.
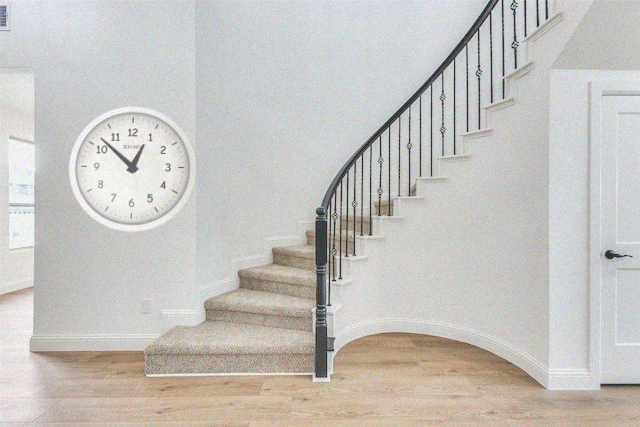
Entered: 12.52
